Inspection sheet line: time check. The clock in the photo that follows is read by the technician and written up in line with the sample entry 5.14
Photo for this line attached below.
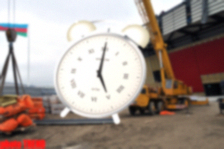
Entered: 5.00
